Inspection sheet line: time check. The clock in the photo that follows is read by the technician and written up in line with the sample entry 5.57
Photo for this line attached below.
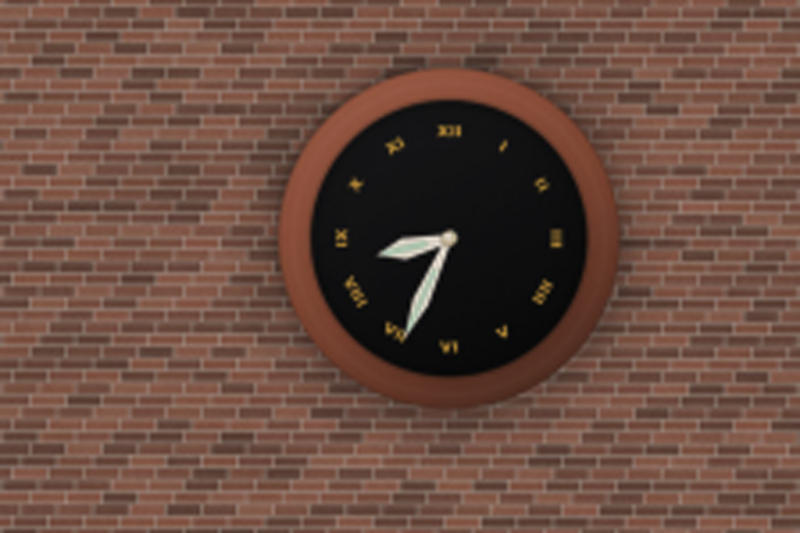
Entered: 8.34
